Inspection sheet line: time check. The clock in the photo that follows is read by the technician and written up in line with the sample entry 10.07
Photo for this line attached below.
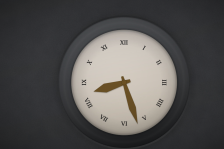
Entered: 8.27
